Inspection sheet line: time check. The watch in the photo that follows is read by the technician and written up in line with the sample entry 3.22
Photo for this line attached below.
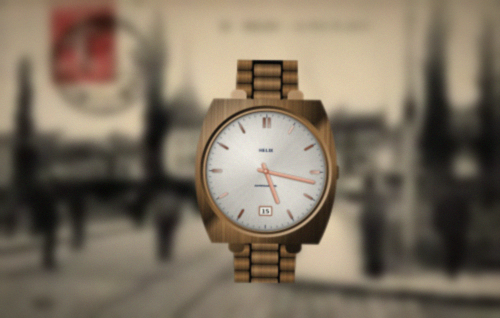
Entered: 5.17
